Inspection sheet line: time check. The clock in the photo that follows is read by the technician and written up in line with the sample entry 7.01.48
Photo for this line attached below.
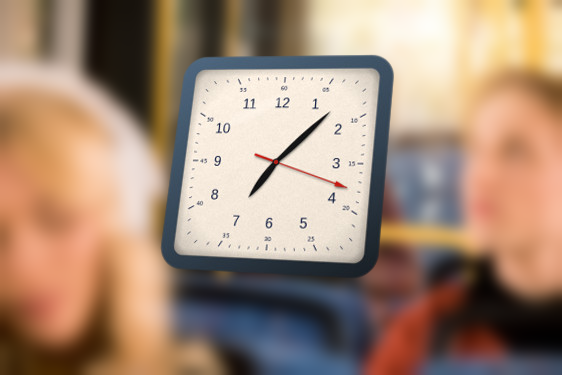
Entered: 7.07.18
